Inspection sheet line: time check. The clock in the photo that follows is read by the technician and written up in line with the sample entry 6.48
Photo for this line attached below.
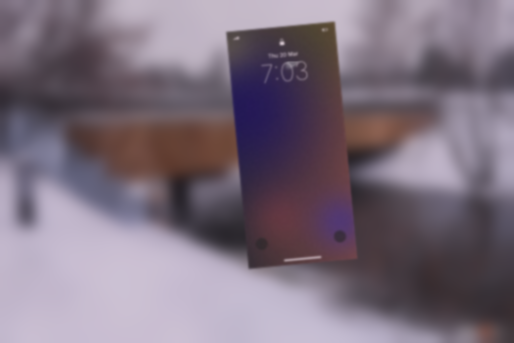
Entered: 7.03
